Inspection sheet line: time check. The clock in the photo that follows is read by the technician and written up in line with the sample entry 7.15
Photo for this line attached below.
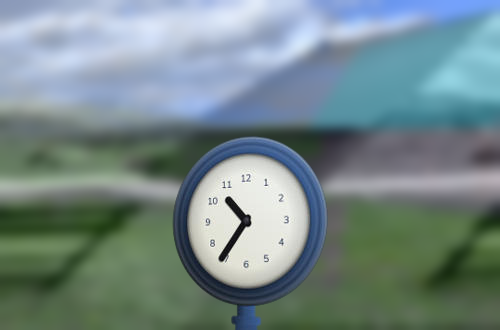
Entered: 10.36
